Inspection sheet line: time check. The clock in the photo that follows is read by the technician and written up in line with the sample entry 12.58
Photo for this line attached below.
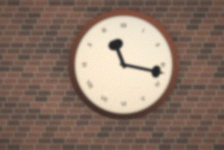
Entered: 11.17
